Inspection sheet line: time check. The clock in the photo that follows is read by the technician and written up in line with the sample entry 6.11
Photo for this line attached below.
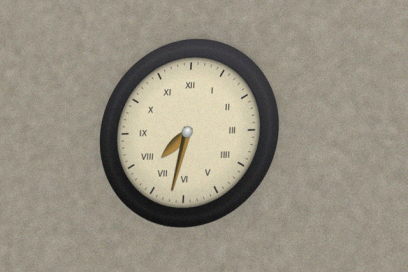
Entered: 7.32
